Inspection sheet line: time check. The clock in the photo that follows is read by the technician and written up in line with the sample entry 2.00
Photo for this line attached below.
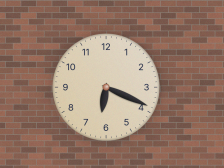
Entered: 6.19
